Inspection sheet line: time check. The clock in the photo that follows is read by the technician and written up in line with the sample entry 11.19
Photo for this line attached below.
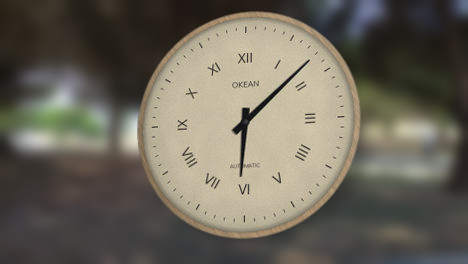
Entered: 6.08
